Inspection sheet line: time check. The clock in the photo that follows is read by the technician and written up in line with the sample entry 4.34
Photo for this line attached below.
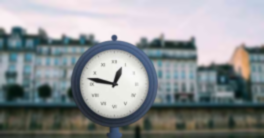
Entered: 12.47
